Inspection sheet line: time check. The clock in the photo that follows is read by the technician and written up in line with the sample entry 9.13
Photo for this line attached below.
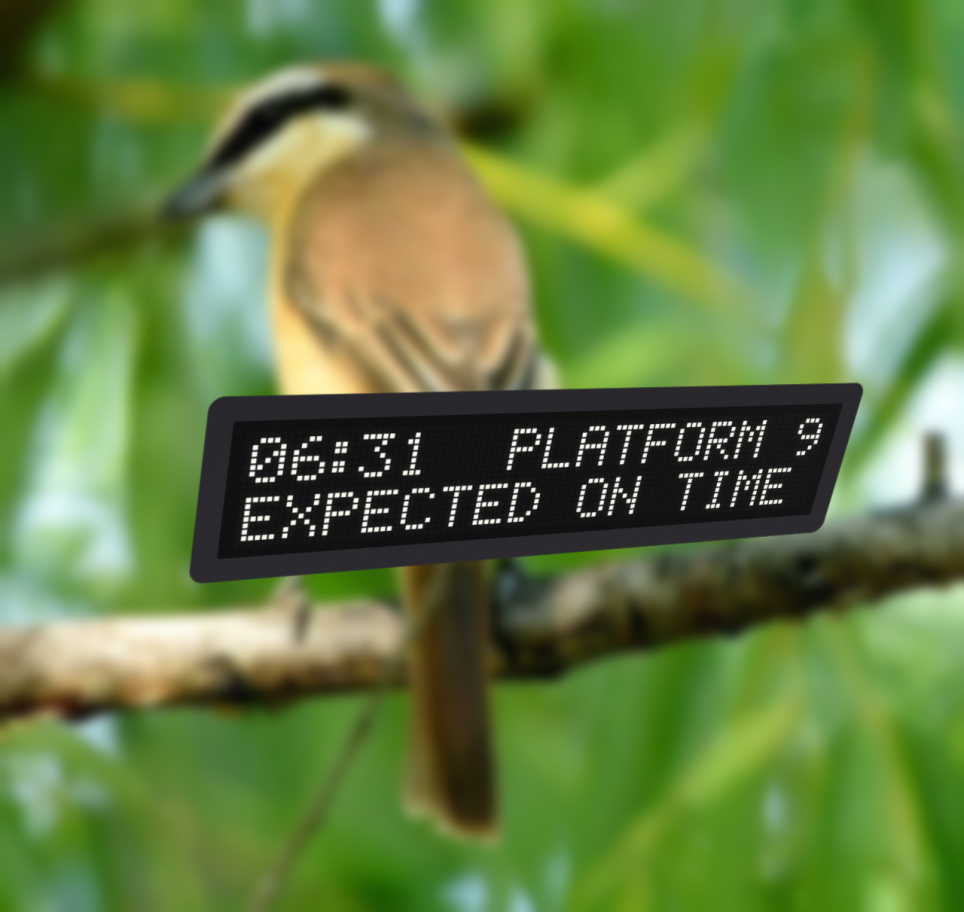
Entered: 6.31
